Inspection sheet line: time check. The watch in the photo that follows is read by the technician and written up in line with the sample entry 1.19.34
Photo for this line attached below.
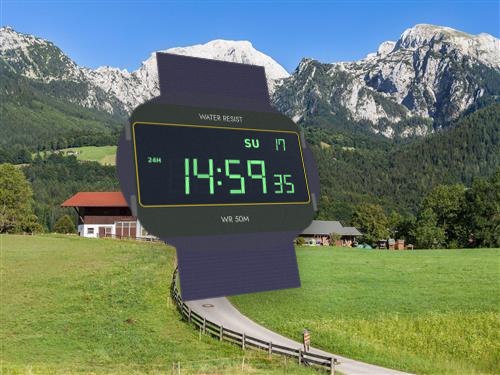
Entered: 14.59.35
